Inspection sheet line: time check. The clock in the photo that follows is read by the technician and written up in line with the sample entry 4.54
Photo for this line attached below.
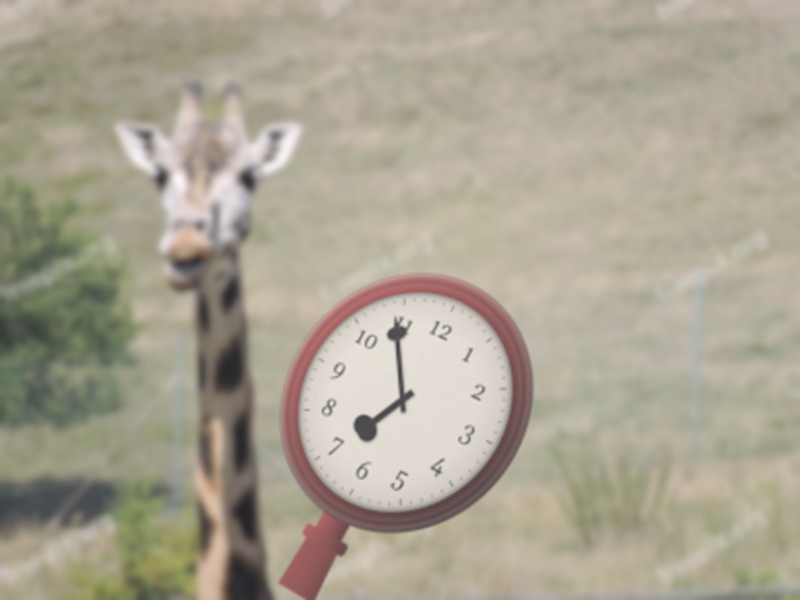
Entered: 6.54
